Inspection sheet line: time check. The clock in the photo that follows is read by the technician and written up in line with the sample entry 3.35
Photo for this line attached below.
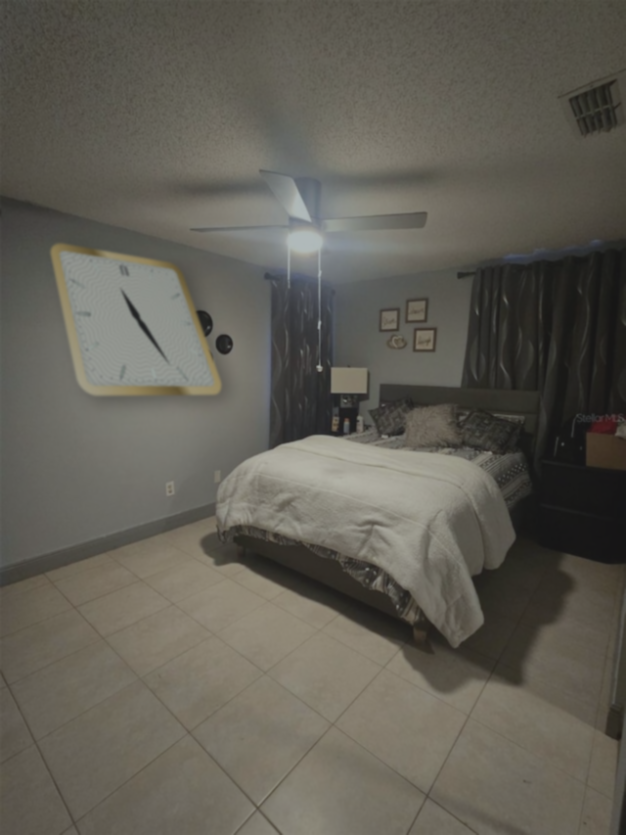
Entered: 11.26
